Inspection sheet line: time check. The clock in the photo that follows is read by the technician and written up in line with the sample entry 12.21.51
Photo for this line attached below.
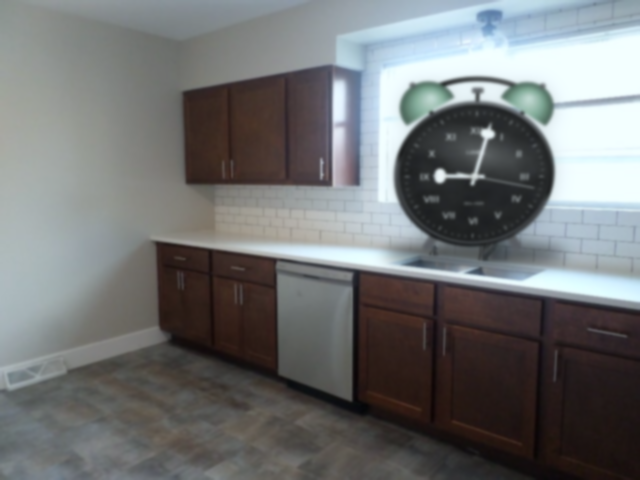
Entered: 9.02.17
